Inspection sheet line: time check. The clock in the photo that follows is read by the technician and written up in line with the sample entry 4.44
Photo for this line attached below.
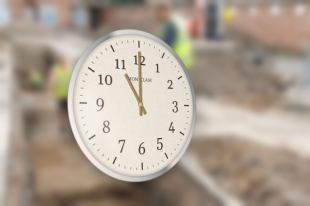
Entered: 11.00
